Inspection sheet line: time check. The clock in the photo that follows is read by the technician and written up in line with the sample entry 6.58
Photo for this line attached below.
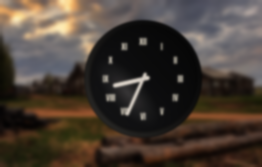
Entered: 8.34
